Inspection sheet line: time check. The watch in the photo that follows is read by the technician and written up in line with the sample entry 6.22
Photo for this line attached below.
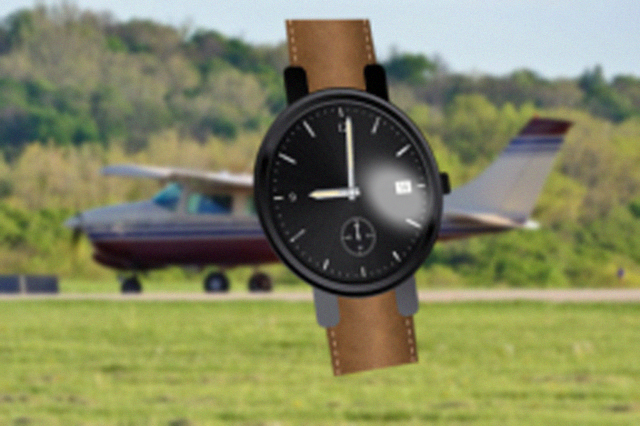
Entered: 9.01
